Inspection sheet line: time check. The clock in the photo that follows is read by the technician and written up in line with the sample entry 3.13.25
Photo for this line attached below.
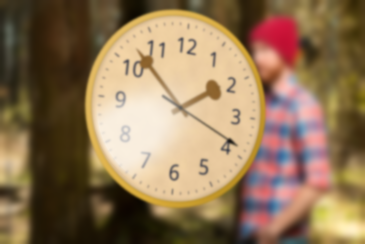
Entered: 1.52.19
